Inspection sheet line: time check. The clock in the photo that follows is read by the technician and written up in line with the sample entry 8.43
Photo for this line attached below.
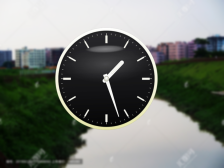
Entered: 1.27
